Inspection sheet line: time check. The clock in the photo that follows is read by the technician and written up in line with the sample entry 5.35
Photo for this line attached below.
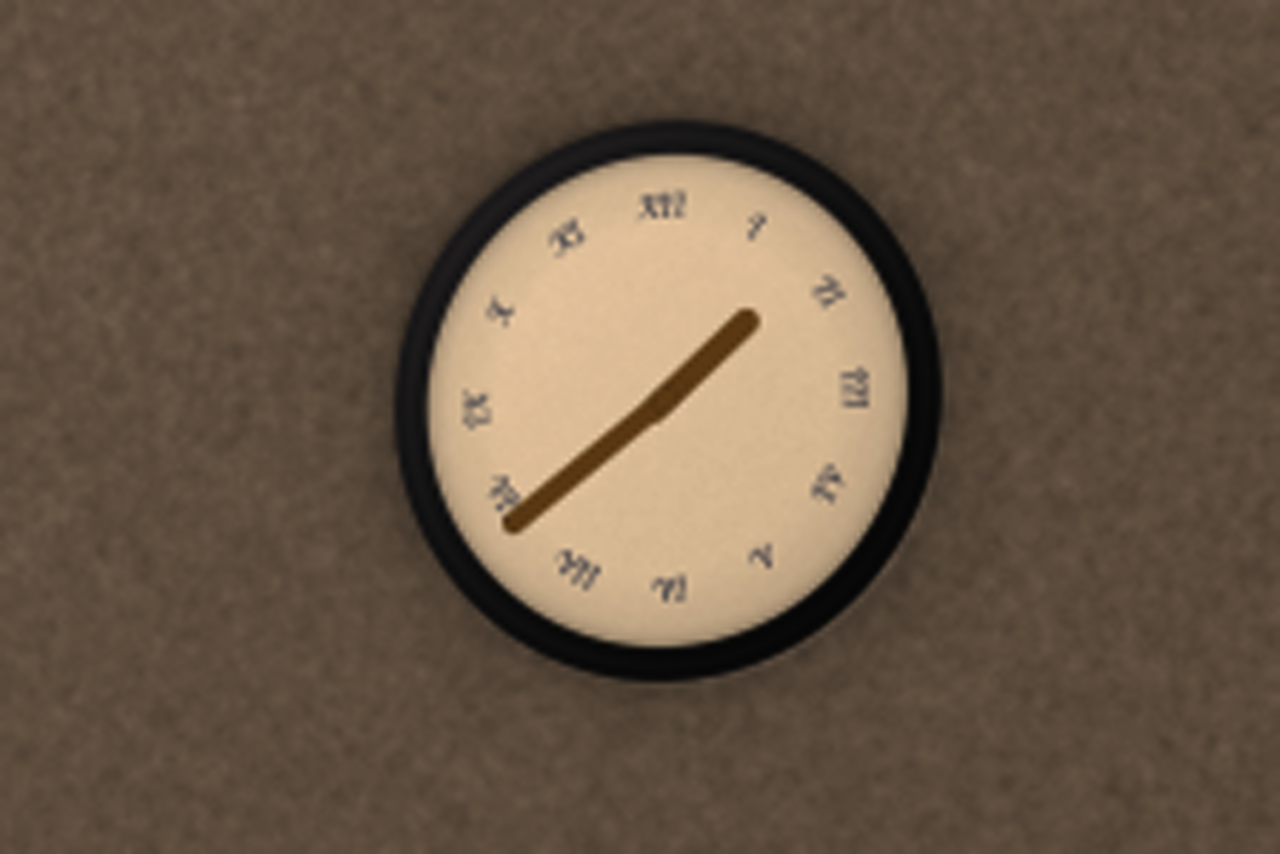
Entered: 1.39
